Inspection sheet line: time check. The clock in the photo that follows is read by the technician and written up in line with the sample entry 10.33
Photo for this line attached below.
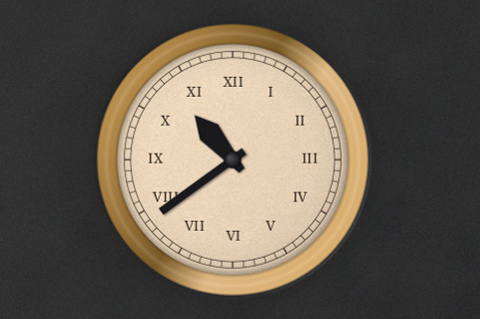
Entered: 10.39
